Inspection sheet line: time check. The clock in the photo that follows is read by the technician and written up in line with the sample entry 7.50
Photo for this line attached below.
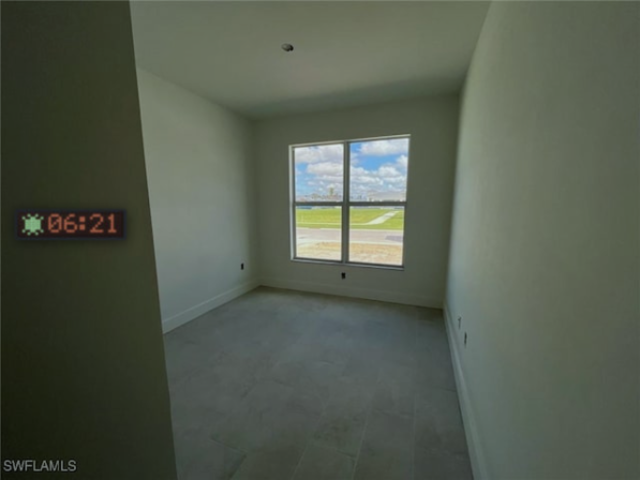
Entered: 6.21
